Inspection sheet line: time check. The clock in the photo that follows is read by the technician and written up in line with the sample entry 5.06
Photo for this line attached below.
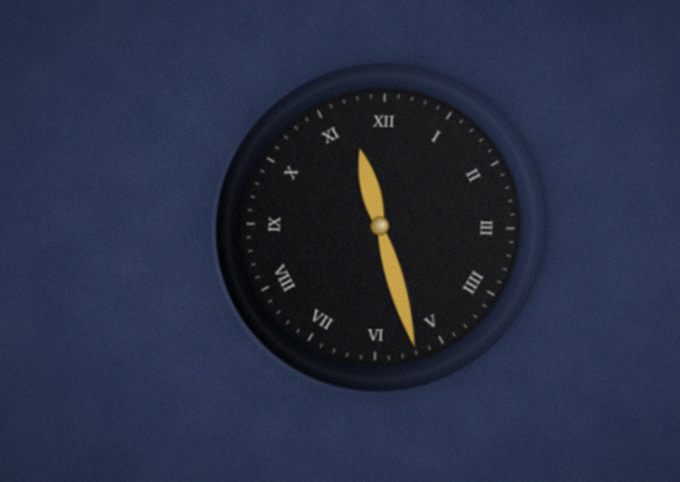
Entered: 11.27
